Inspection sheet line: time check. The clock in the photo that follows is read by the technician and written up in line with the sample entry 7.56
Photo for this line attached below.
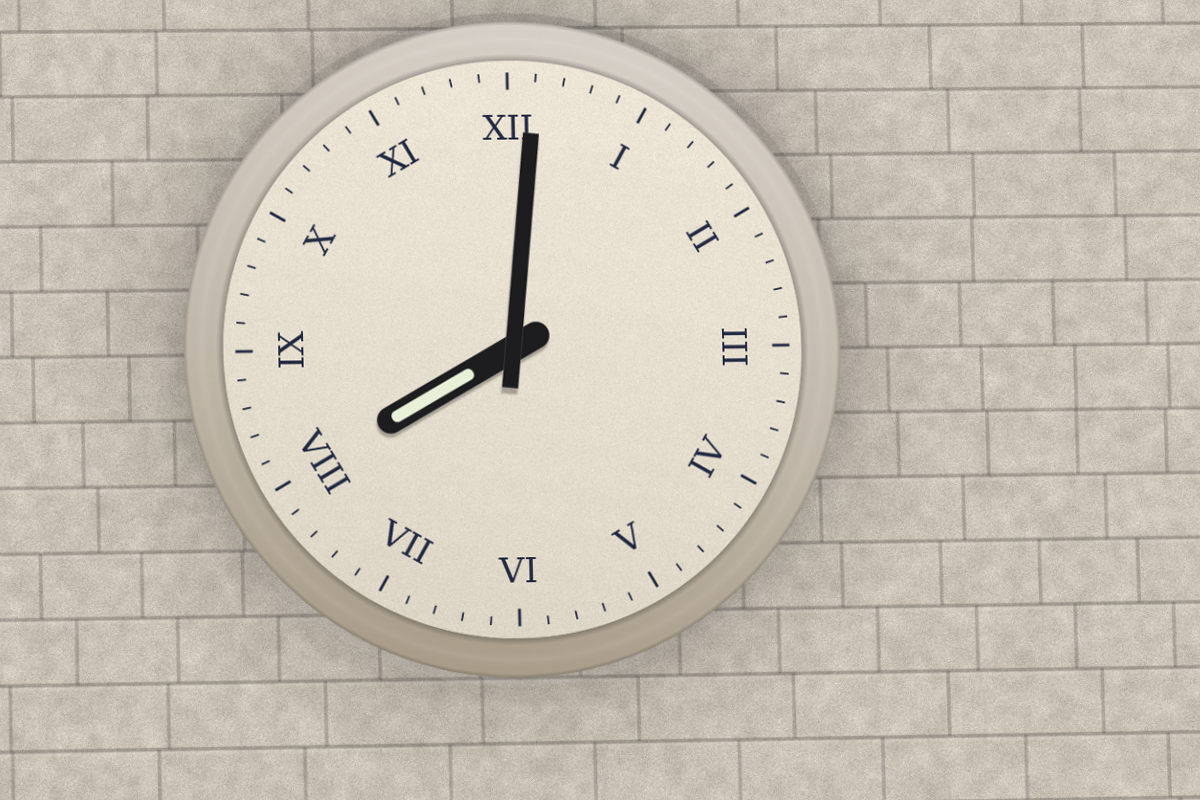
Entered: 8.01
